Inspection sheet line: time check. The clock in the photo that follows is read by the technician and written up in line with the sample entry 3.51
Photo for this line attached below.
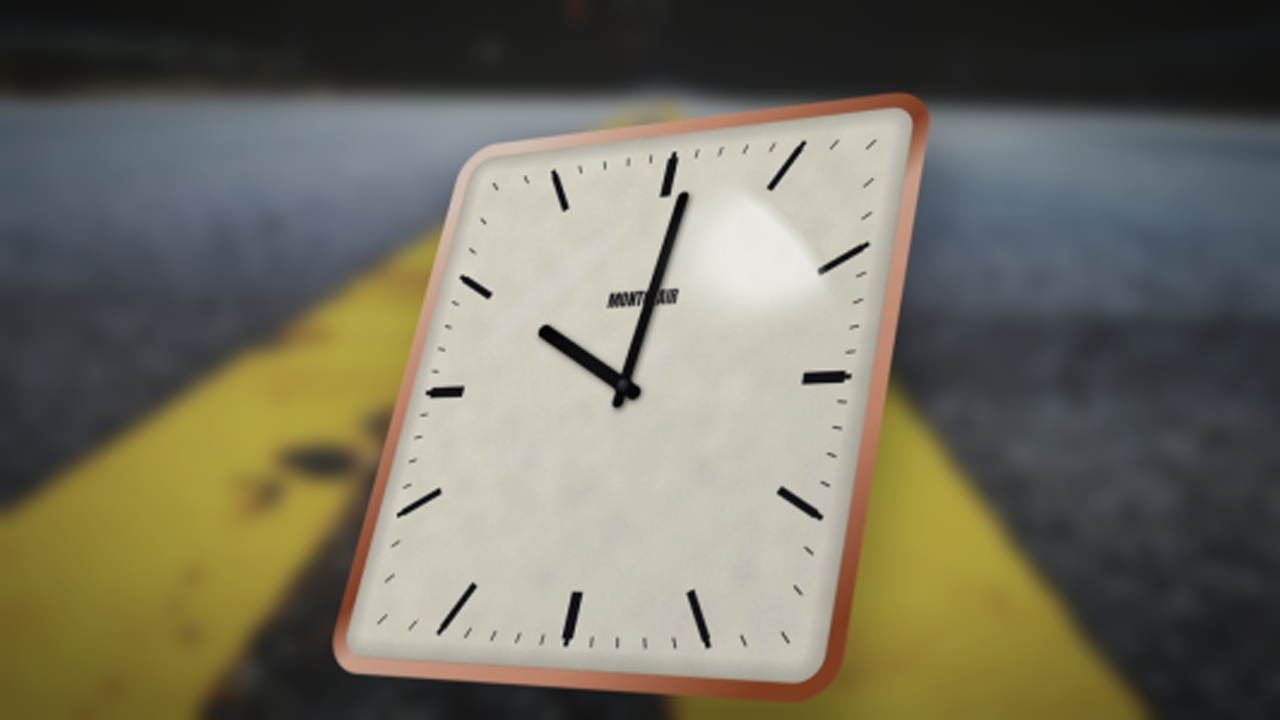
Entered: 10.01
